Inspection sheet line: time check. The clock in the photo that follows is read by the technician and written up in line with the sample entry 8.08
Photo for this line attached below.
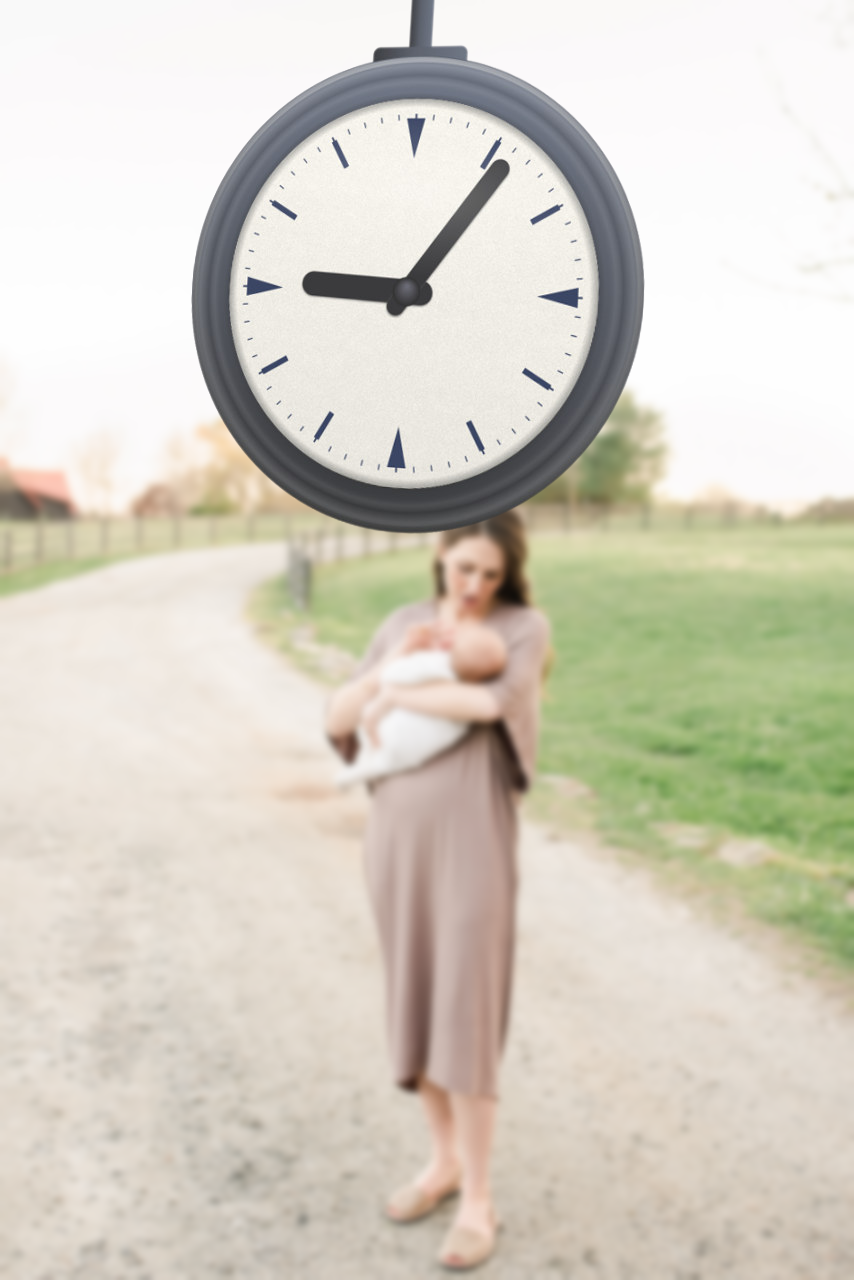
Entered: 9.06
